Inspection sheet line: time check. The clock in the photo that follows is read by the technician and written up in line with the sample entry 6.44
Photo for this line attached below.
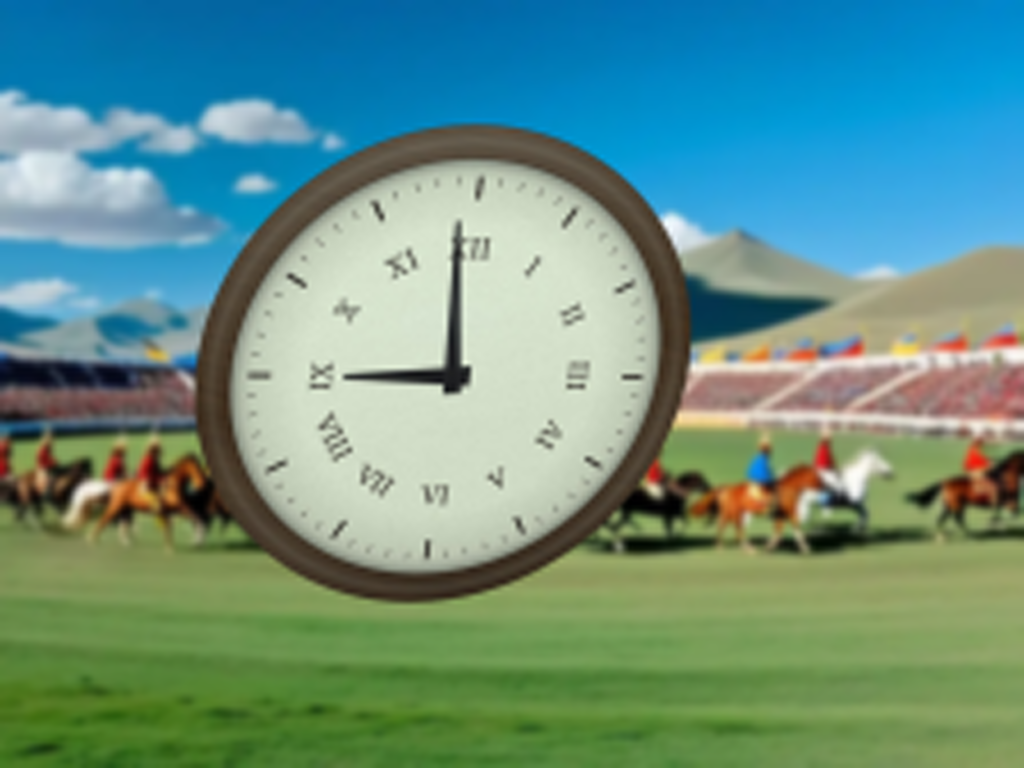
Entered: 8.59
